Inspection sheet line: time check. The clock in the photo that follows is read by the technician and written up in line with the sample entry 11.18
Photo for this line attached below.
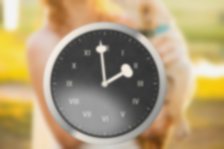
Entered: 1.59
